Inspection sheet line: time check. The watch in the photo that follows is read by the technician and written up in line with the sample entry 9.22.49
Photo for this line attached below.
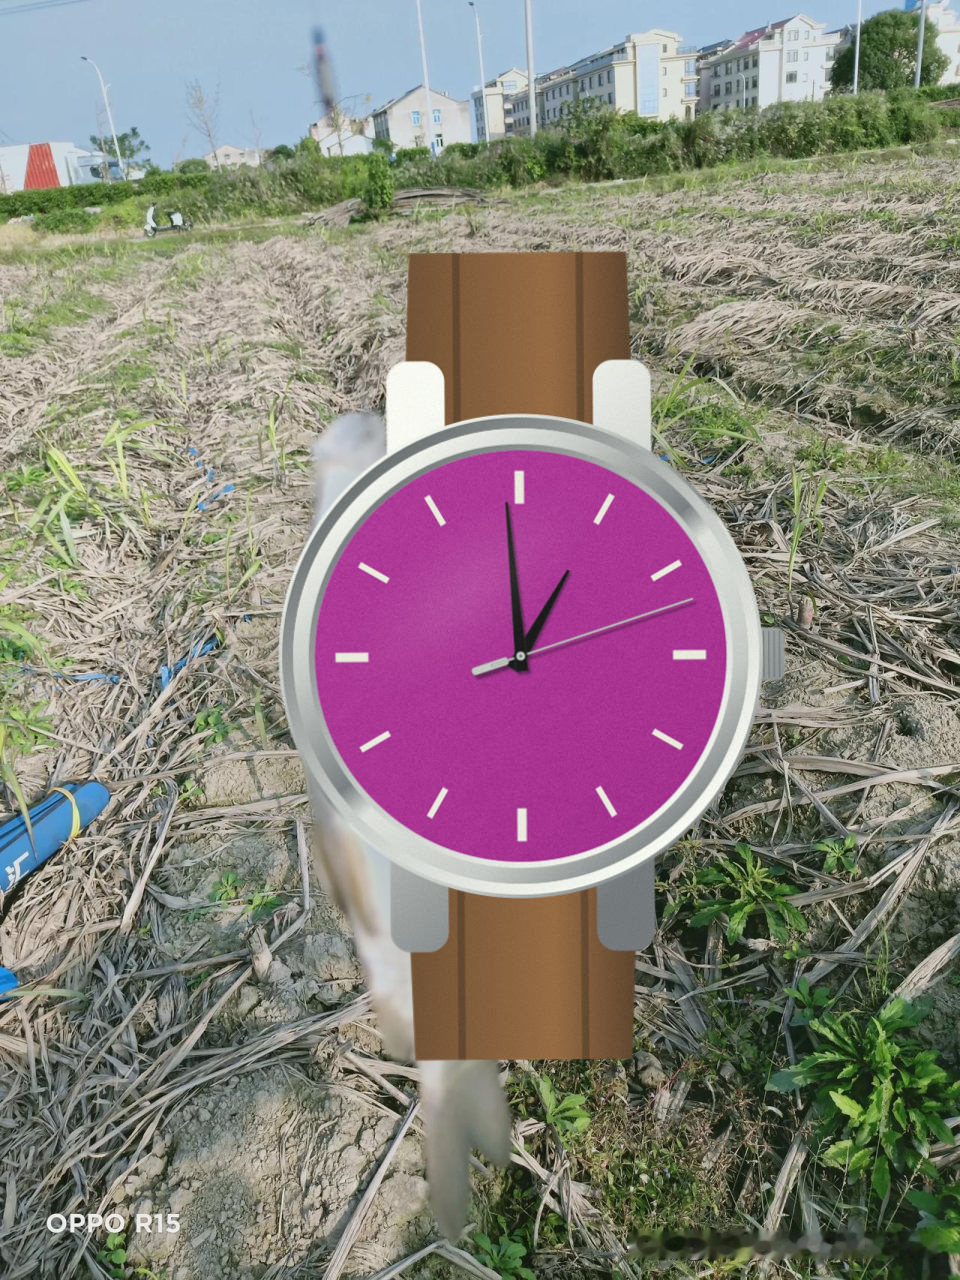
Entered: 12.59.12
